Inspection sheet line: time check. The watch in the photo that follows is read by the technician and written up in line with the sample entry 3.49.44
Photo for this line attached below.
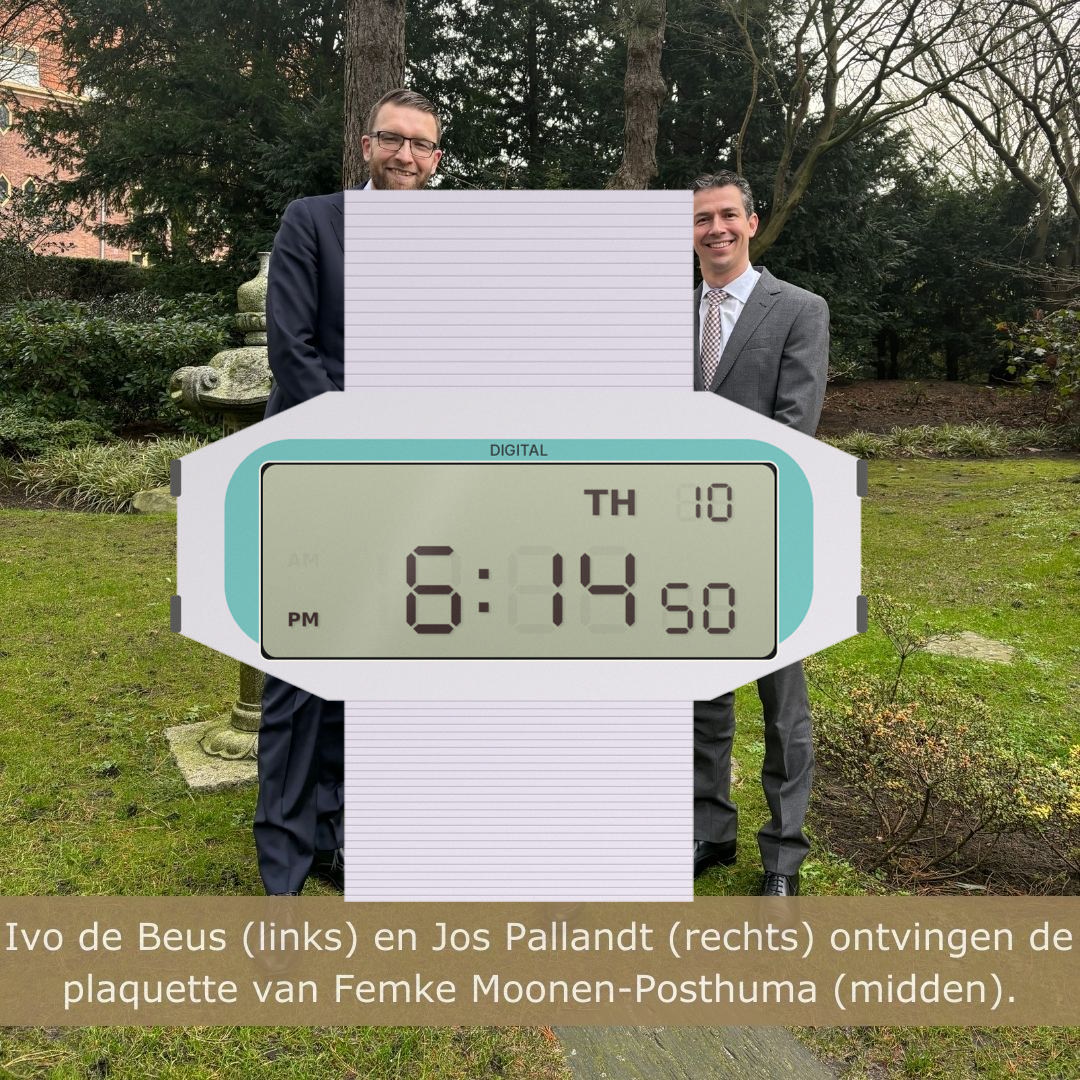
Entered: 6.14.50
